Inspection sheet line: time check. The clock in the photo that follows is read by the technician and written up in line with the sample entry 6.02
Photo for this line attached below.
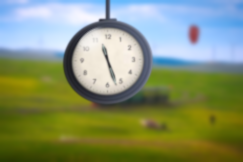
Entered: 11.27
